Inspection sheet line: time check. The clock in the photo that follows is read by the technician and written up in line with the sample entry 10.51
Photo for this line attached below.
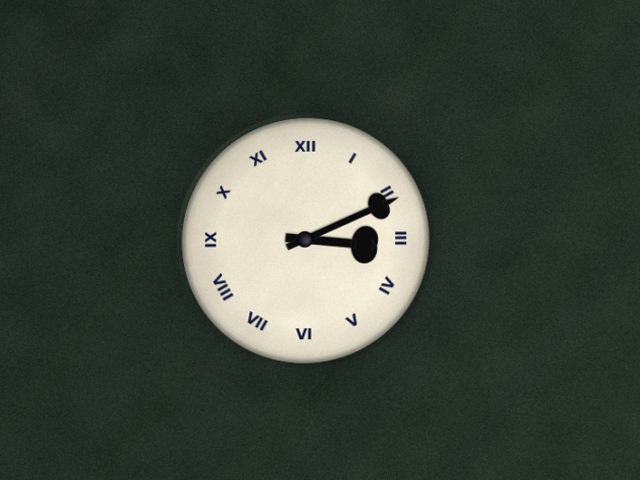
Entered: 3.11
